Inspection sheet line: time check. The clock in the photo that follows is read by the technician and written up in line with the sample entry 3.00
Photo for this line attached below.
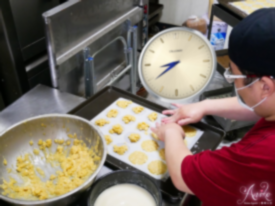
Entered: 8.39
